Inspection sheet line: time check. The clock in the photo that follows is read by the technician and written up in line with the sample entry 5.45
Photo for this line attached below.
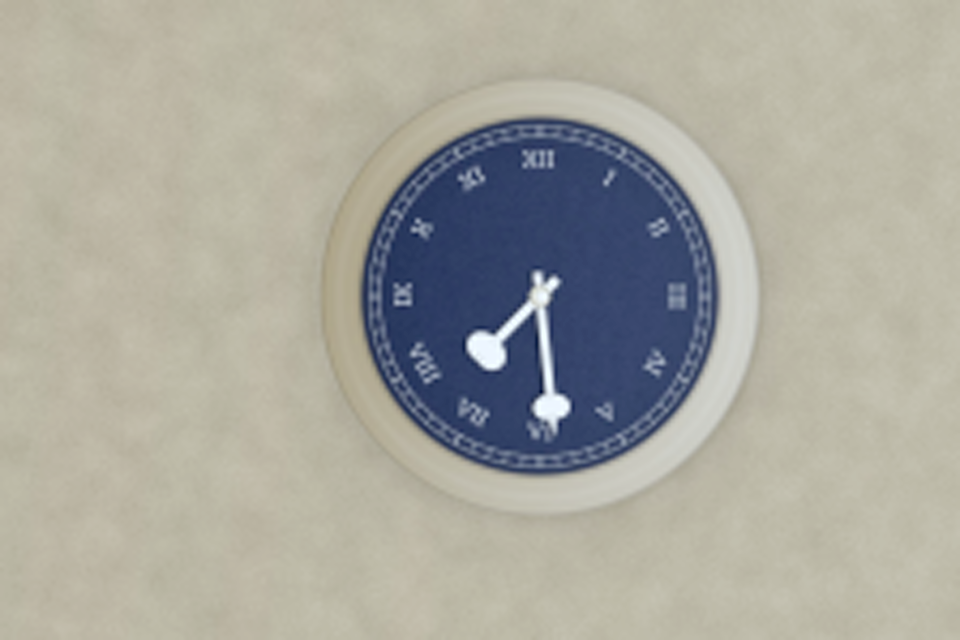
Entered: 7.29
